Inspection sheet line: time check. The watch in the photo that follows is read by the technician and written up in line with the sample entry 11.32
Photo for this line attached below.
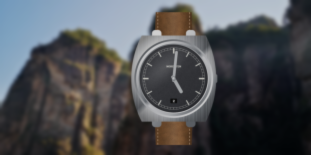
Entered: 5.01
